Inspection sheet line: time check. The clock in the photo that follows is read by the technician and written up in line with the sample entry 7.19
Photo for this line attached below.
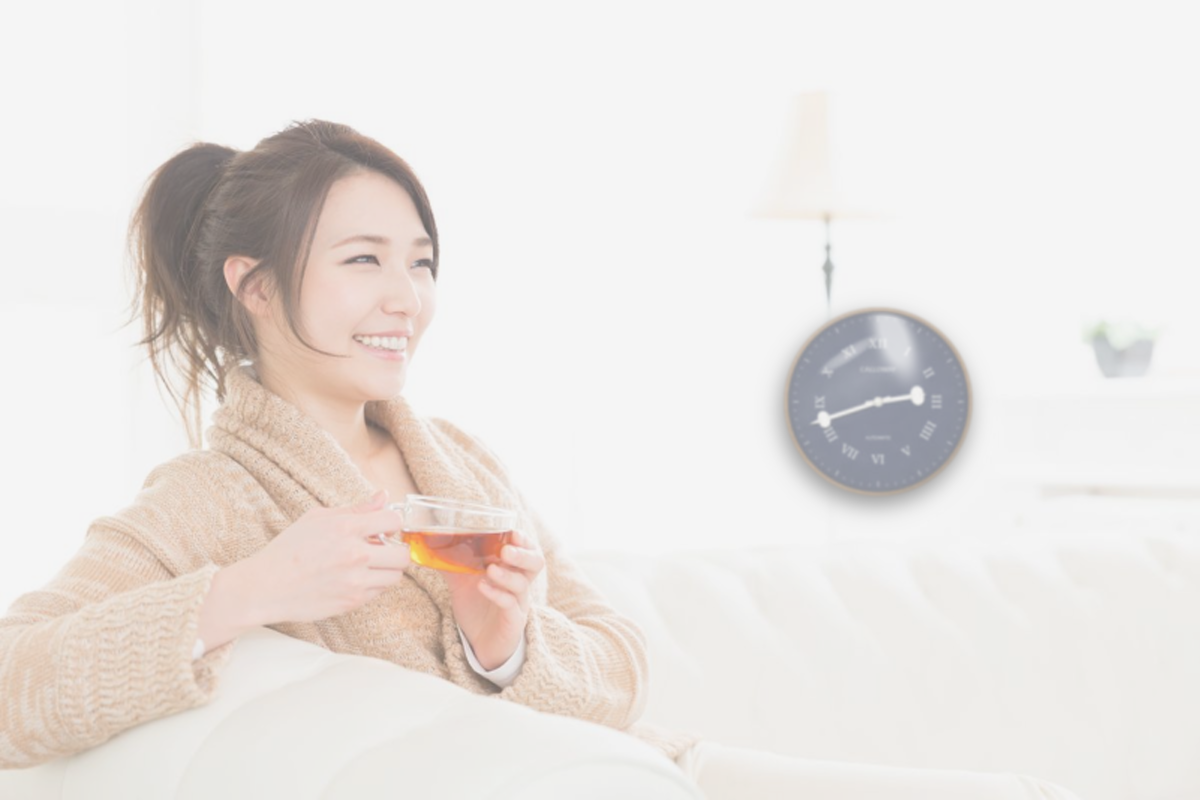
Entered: 2.42
